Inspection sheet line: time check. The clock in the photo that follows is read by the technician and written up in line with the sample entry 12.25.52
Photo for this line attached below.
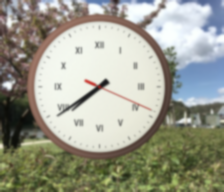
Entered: 7.39.19
